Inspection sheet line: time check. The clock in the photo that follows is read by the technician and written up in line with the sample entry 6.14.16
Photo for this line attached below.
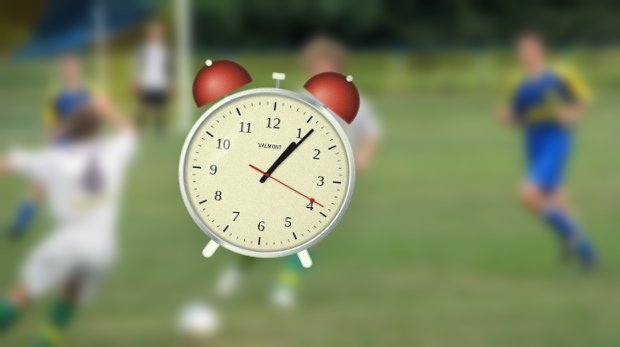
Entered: 1.06.19
